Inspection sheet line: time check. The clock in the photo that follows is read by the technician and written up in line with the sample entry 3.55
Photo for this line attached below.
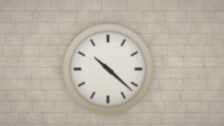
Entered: 10.22
